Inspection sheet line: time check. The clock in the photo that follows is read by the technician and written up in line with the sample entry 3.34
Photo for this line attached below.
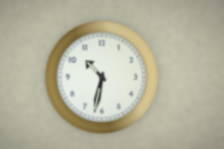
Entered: 10.32
